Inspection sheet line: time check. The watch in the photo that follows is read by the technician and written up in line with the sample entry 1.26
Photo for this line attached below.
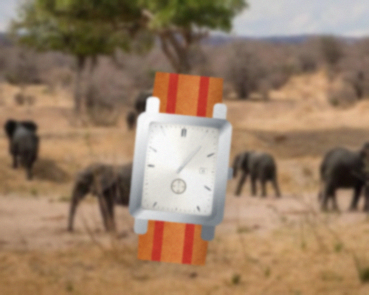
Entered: 1.06
